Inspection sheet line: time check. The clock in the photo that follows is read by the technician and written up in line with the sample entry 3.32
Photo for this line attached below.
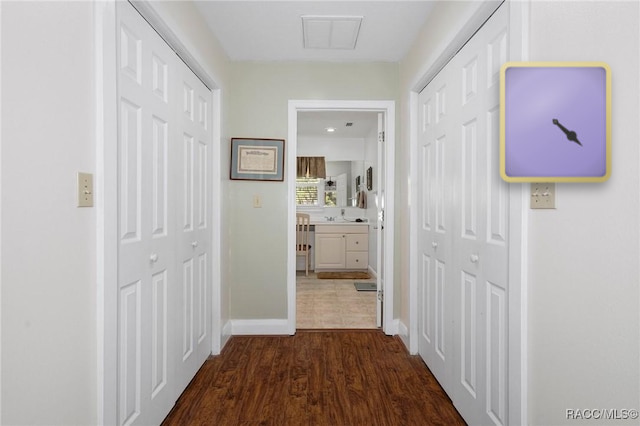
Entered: 4.22
